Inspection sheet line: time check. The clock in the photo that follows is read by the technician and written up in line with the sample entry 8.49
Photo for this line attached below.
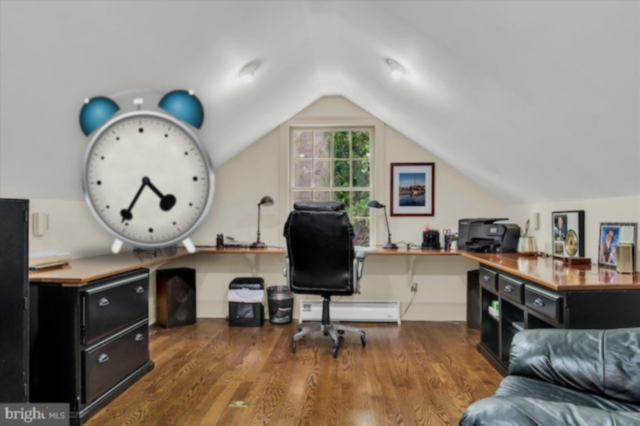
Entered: 4.36
